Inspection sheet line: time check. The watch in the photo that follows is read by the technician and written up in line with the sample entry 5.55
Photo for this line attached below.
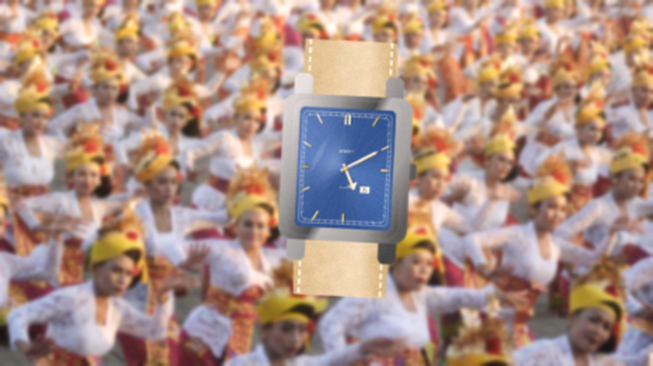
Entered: 5.10
